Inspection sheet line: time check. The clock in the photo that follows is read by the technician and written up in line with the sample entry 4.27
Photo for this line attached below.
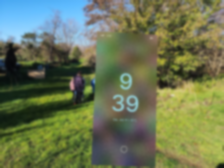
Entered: 9.39
